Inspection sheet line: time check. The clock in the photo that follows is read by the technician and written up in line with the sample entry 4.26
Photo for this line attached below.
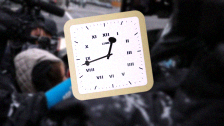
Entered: 12.43
